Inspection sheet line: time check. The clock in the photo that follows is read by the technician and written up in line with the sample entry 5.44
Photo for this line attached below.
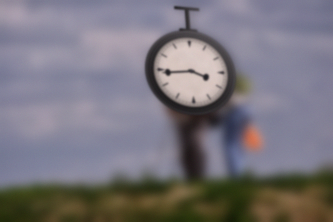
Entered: 3.44
